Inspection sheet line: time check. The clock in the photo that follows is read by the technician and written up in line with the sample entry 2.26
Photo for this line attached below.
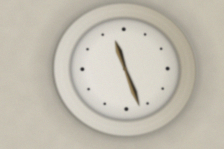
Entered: 11.27
